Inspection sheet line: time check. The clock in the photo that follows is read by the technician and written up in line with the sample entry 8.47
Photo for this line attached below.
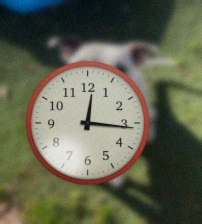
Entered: 12.16
